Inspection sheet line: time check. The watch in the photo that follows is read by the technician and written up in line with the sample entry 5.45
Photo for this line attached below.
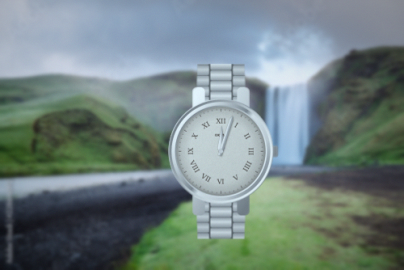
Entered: 12.03
